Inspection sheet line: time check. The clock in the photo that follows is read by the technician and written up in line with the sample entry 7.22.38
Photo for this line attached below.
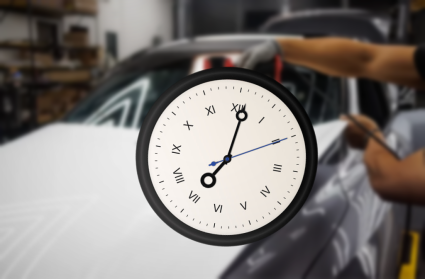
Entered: 7.01.10
